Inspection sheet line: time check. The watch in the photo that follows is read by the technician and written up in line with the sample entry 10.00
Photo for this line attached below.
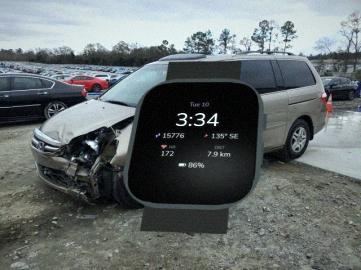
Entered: 3.34
